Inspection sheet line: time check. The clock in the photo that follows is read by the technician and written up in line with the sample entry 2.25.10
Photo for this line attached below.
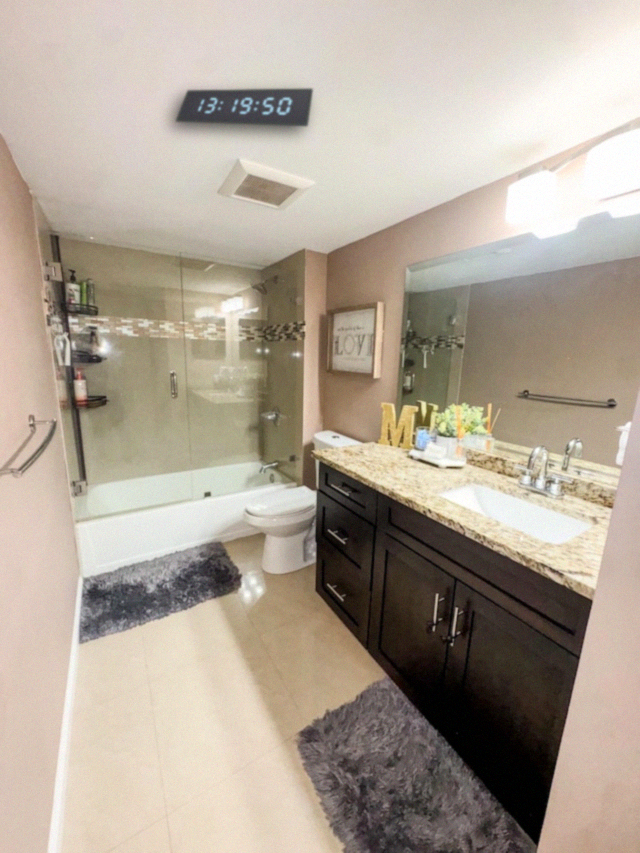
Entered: 13.19.50
